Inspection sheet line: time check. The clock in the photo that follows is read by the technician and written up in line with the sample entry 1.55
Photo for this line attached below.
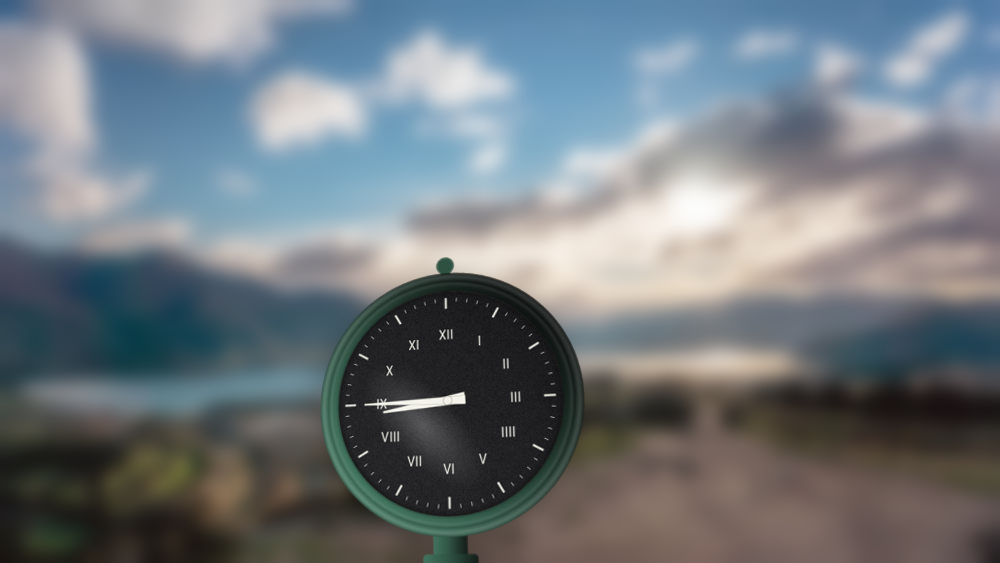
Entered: 8.45
